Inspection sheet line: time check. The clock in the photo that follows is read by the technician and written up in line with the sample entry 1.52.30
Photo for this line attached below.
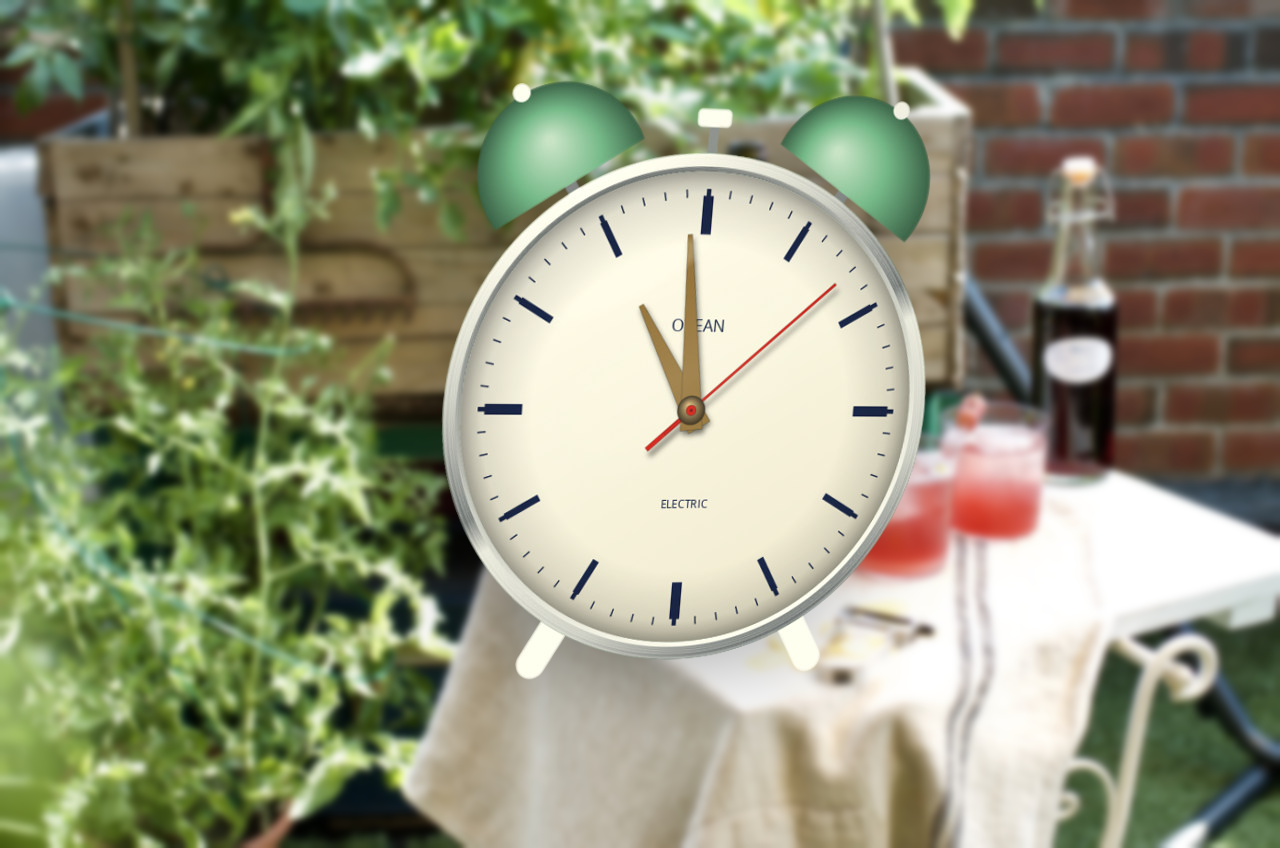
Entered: 10.59.08
